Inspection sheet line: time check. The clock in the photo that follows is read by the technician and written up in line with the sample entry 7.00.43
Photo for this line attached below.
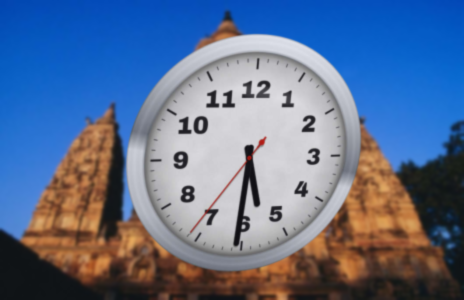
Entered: 5.30.36
